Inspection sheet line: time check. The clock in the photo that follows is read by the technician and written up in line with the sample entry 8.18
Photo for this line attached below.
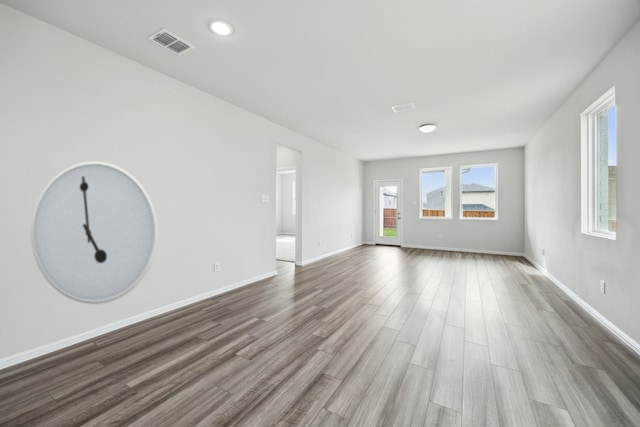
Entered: 4.59
